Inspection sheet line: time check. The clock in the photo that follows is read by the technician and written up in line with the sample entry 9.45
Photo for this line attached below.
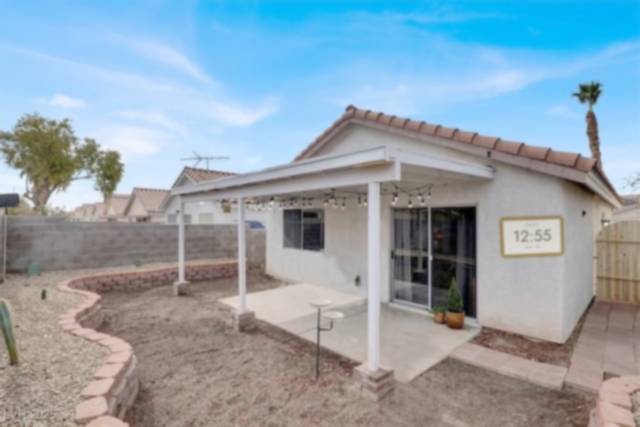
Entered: 12.55
